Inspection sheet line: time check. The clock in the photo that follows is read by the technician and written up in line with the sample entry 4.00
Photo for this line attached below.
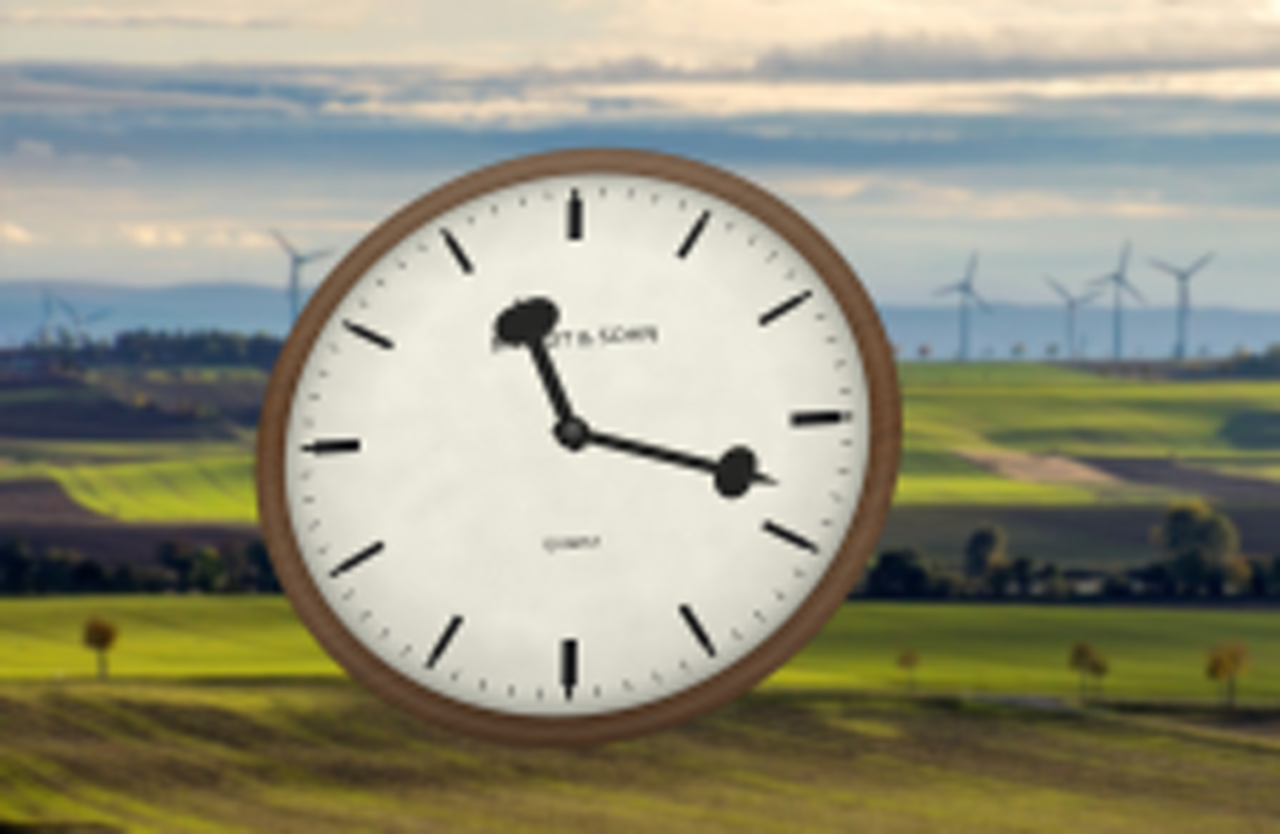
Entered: 11.18
